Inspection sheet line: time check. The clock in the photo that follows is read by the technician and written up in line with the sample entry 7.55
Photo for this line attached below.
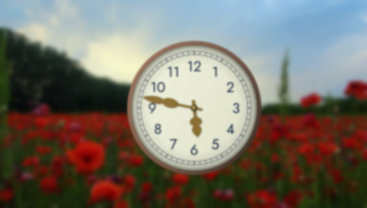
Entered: 5.47
